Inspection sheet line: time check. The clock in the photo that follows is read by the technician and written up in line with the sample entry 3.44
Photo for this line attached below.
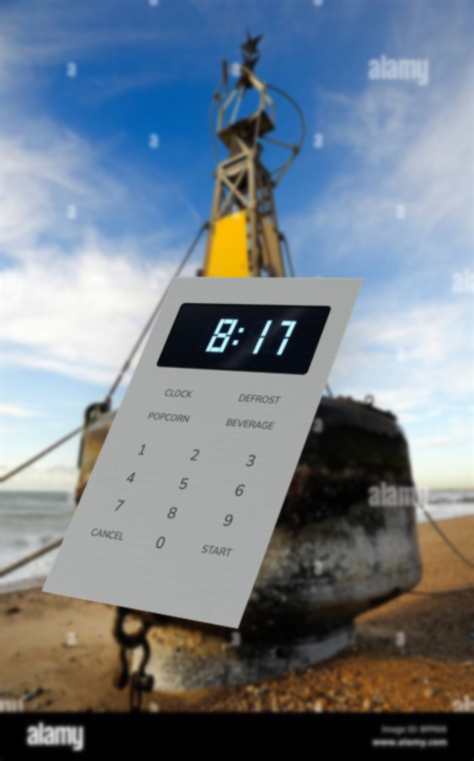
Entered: 8.17
